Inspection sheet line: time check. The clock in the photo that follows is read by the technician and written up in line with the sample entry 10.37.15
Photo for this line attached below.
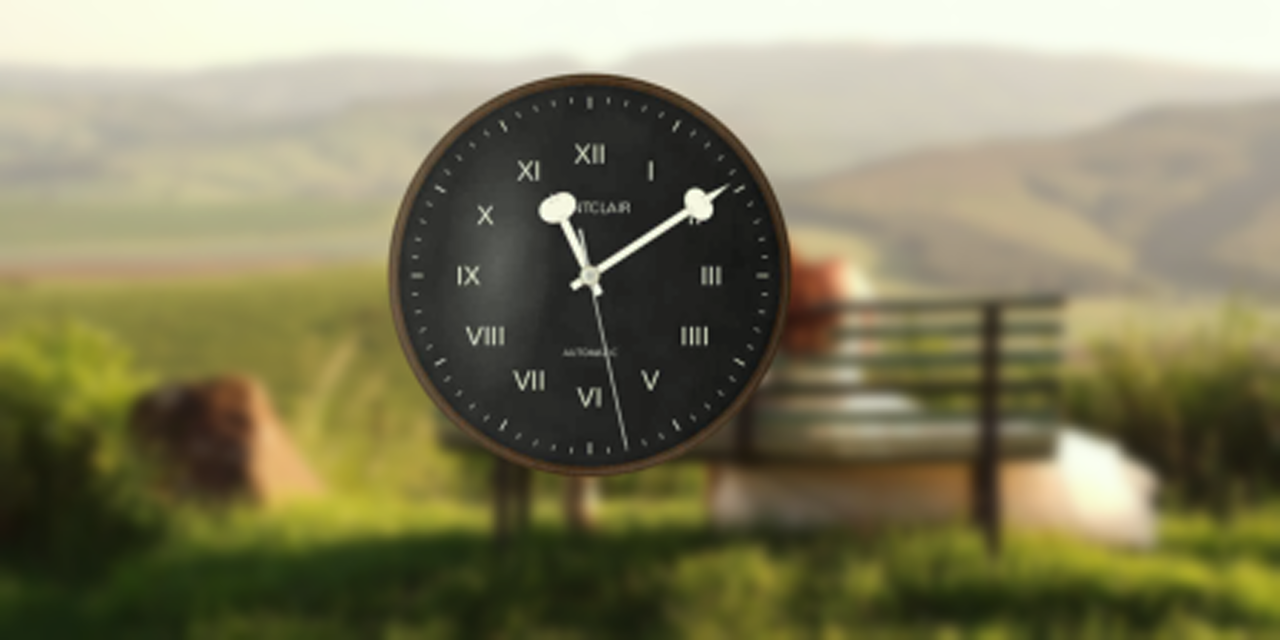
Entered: 11.09.28
